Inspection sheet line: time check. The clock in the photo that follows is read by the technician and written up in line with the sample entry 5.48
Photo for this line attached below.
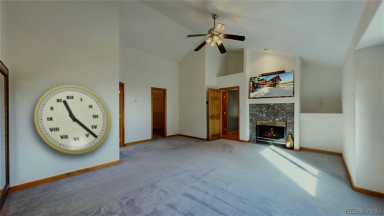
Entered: 11.23
